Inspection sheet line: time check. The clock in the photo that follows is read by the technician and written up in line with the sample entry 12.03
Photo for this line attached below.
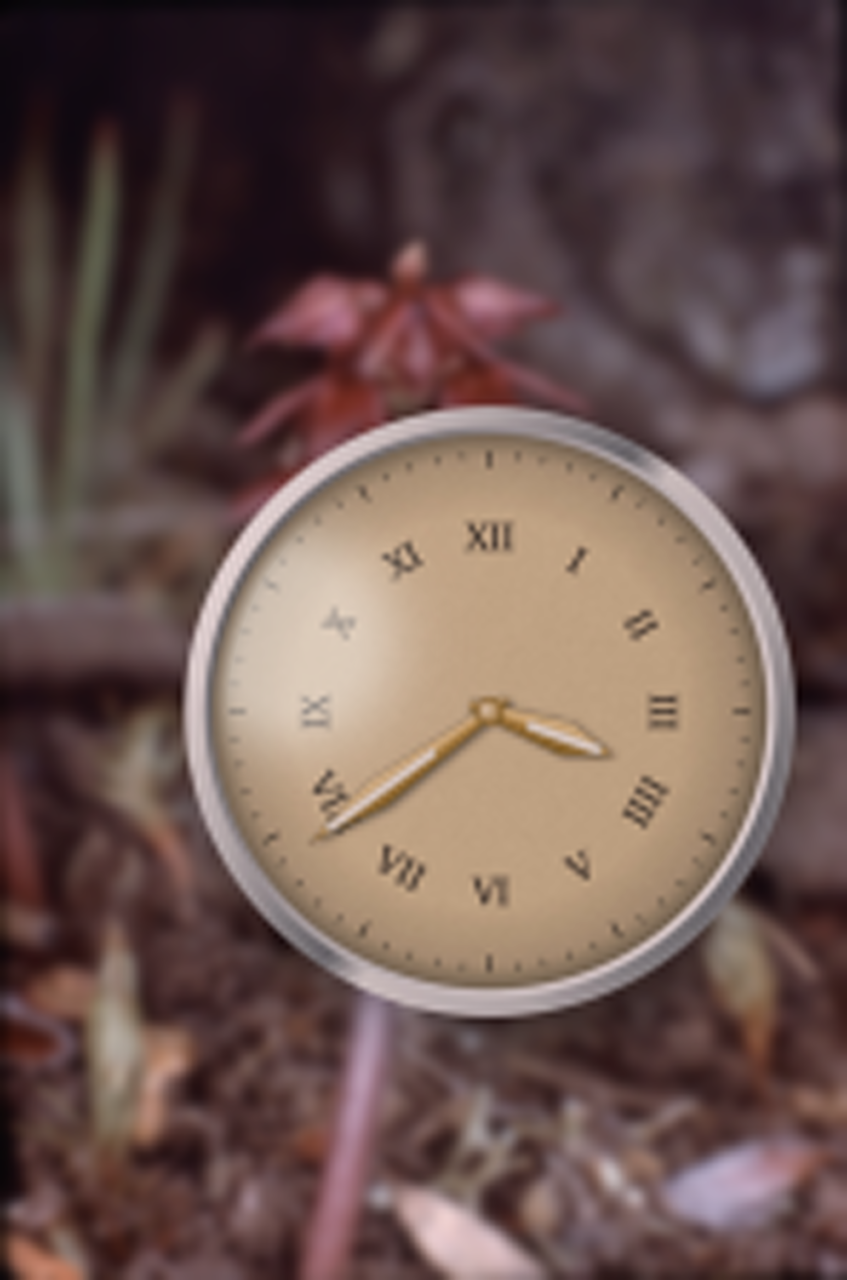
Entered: 3.39
